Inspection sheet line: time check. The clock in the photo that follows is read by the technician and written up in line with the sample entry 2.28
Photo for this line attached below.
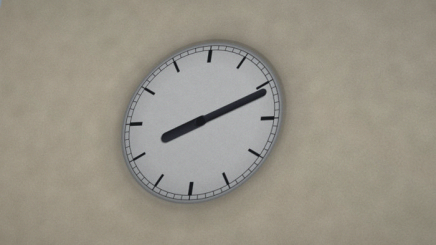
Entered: 8.11
